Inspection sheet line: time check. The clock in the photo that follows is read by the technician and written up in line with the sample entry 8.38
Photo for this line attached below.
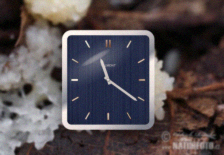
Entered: 11.21
